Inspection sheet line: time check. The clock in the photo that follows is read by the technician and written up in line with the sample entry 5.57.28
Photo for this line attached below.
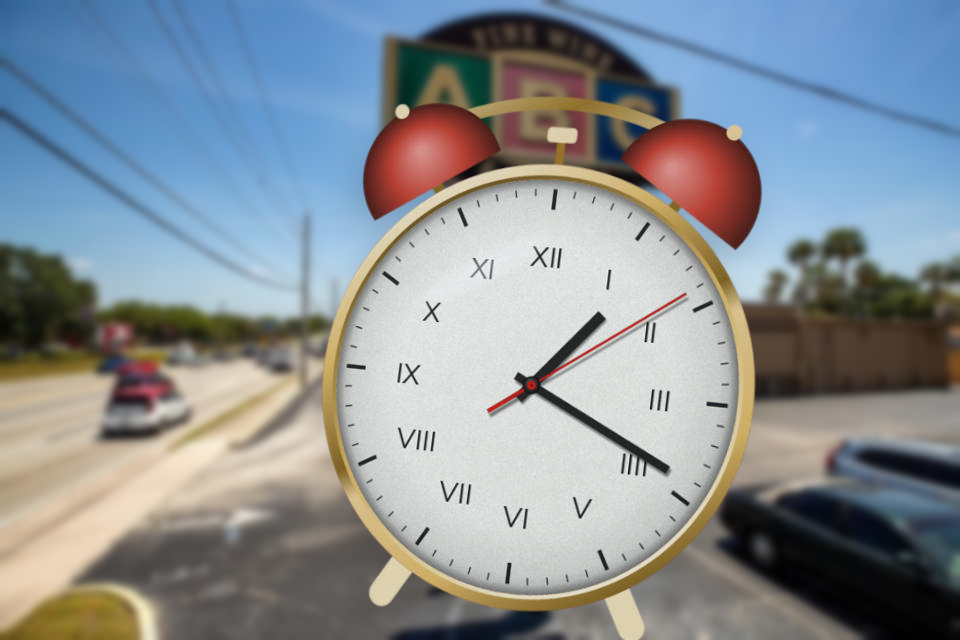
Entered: 1.19.09
